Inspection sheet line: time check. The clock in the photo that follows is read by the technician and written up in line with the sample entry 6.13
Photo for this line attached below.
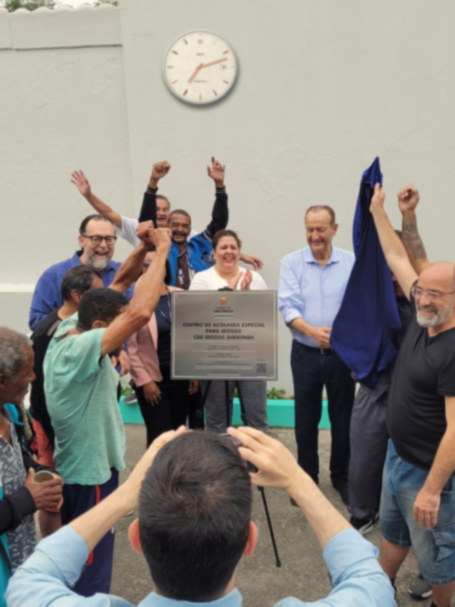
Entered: 7.12
